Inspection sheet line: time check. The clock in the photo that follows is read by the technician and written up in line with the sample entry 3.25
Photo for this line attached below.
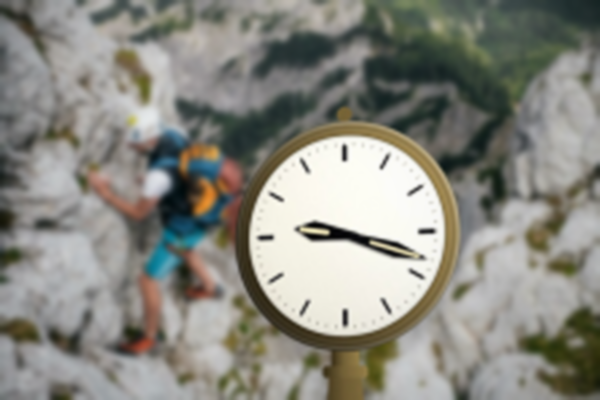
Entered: 9.18
